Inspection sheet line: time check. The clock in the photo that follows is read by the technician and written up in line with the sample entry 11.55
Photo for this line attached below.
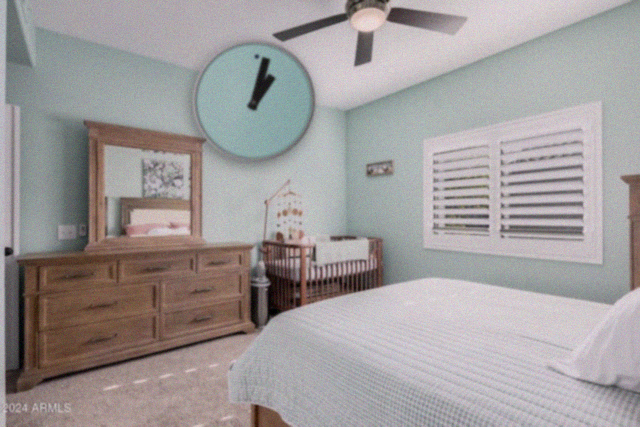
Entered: 1.02
